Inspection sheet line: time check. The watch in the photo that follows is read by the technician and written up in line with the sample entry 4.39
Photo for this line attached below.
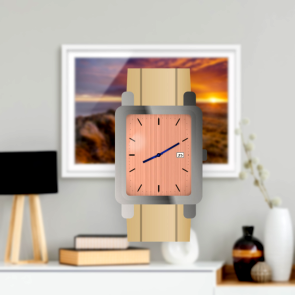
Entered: 8.10
